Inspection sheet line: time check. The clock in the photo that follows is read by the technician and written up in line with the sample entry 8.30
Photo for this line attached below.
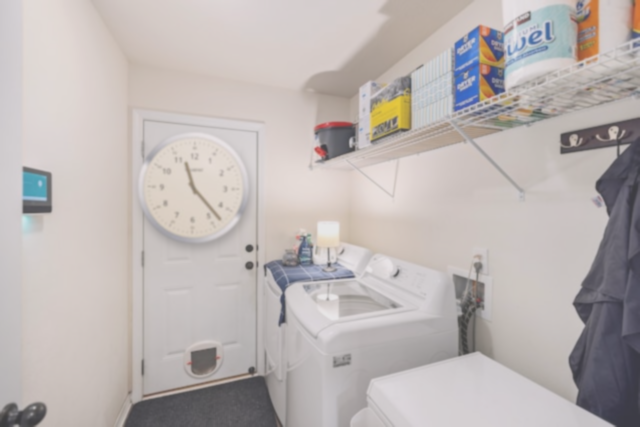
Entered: 11.23
